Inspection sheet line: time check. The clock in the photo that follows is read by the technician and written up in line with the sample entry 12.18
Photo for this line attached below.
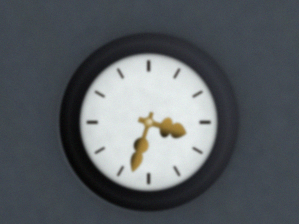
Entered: 3.33
